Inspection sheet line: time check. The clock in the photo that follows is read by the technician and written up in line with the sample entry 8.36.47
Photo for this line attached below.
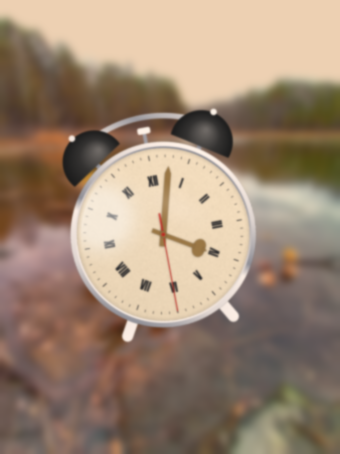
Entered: 4.02.30
